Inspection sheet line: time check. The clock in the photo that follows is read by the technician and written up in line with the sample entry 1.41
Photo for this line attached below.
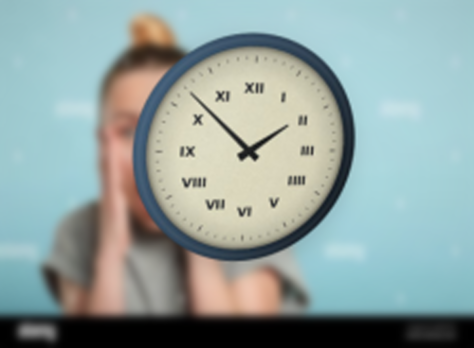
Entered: 1.52
